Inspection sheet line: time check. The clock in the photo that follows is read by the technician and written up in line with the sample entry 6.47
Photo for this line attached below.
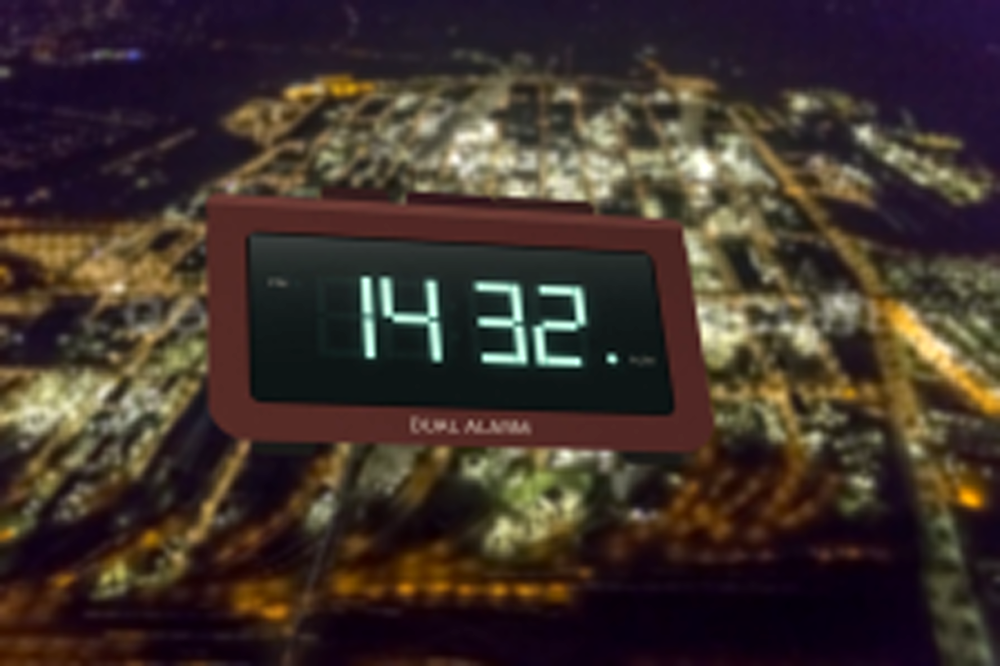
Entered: 14.32
